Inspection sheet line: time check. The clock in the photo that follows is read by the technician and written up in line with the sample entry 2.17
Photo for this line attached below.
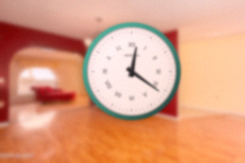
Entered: 12.21
